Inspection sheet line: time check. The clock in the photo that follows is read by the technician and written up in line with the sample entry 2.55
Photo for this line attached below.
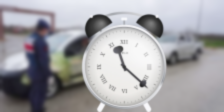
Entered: 11.22
